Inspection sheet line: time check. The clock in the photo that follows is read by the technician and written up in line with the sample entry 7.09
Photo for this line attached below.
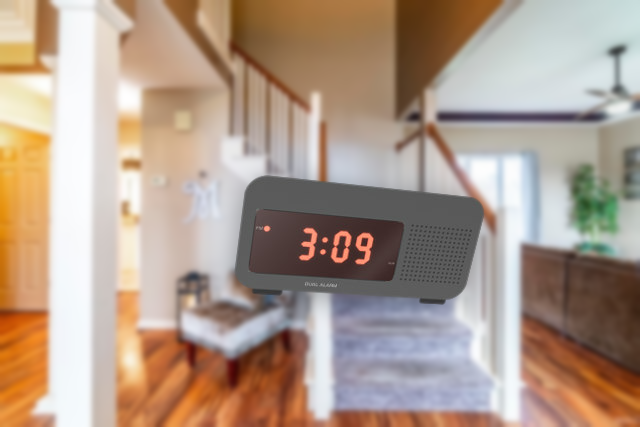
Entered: 3.09
